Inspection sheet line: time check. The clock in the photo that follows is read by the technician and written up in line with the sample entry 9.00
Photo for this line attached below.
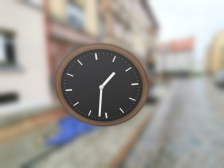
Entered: 1.32
